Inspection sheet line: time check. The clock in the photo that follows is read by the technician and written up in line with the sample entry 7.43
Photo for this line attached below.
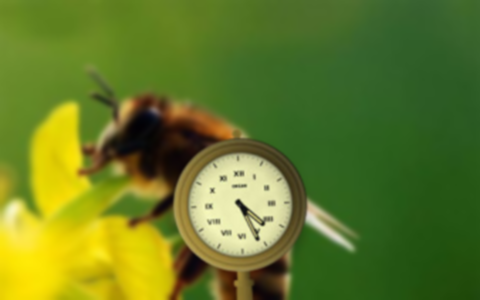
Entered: 4.26
